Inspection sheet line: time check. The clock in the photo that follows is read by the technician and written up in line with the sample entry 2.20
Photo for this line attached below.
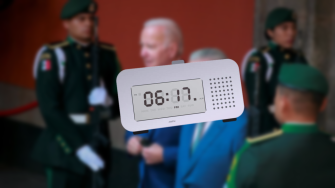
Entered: 6.17
